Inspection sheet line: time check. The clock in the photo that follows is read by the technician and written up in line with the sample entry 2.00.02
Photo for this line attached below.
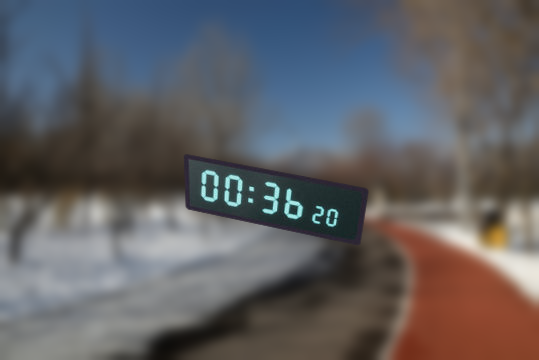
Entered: 0.36.20
